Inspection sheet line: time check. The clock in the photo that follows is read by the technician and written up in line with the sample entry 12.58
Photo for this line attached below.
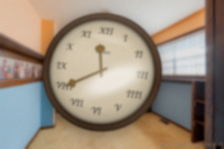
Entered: 11.40
